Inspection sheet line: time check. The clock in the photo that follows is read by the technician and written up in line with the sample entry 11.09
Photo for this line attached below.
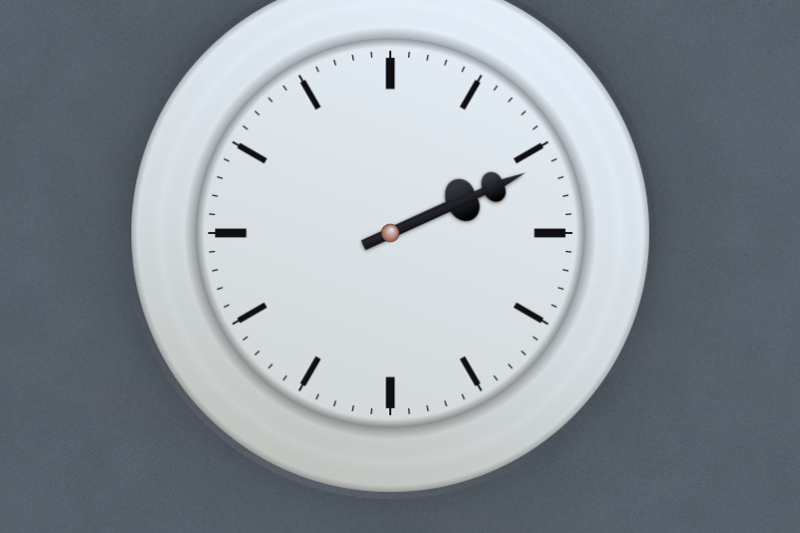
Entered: 2.11
